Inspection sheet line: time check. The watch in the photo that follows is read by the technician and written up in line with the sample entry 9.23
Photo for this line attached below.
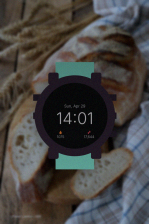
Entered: 14.01
